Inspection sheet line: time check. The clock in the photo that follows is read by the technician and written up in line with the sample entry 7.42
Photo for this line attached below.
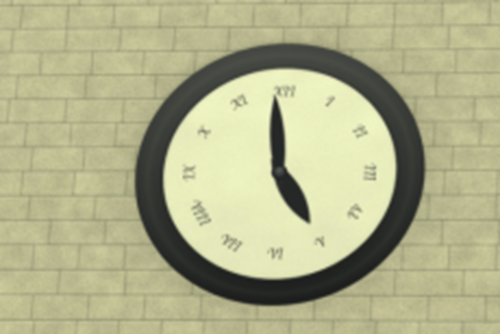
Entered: 4.59
